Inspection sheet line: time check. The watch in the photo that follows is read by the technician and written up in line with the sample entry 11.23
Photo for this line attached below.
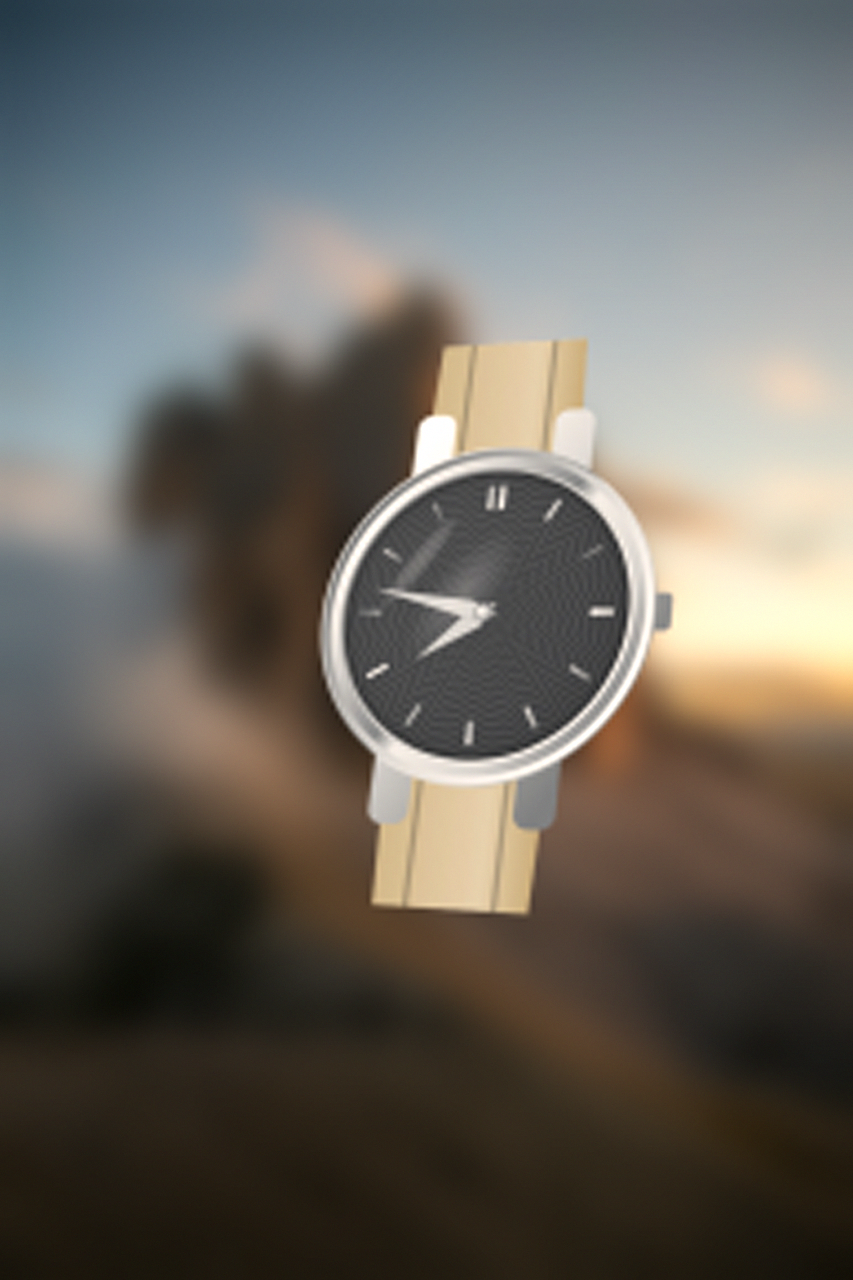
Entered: 7.47
